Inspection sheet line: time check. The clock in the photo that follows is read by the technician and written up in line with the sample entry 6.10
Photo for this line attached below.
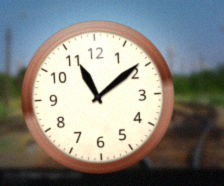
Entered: 11.09
